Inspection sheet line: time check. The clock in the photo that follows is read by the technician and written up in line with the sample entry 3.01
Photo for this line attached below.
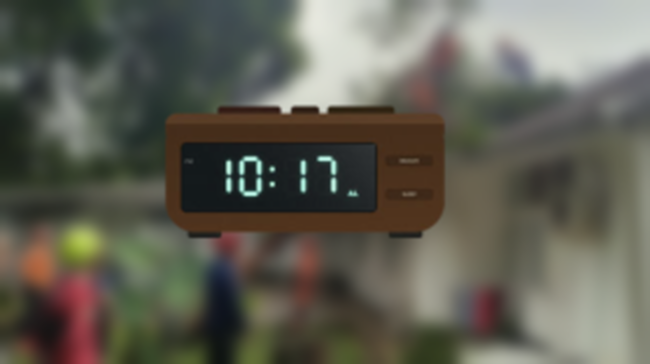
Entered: 10.17
